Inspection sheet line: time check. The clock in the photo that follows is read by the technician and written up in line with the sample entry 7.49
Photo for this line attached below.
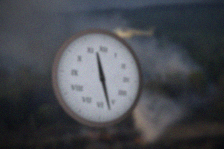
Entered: 11.27
